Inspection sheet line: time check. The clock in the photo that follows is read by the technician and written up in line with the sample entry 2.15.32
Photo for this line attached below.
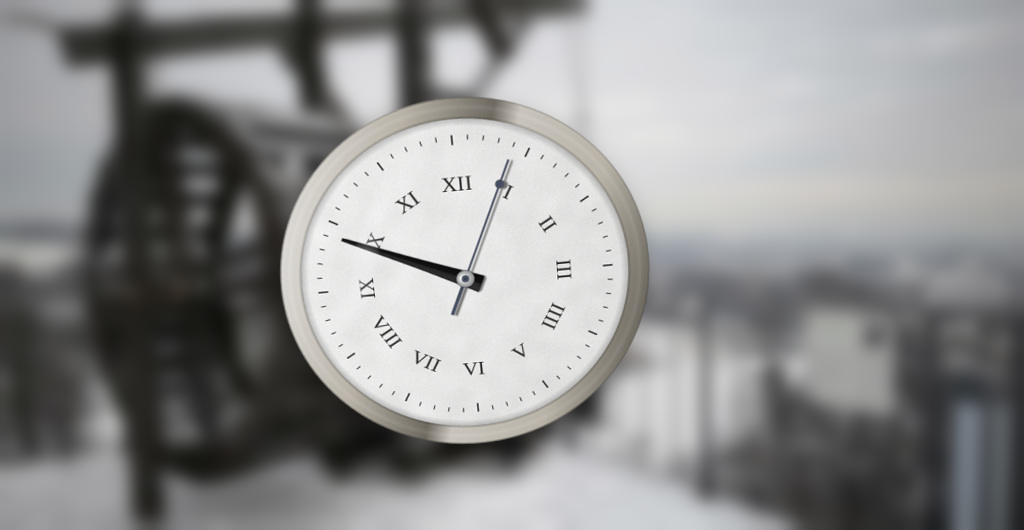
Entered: 9.49.04
